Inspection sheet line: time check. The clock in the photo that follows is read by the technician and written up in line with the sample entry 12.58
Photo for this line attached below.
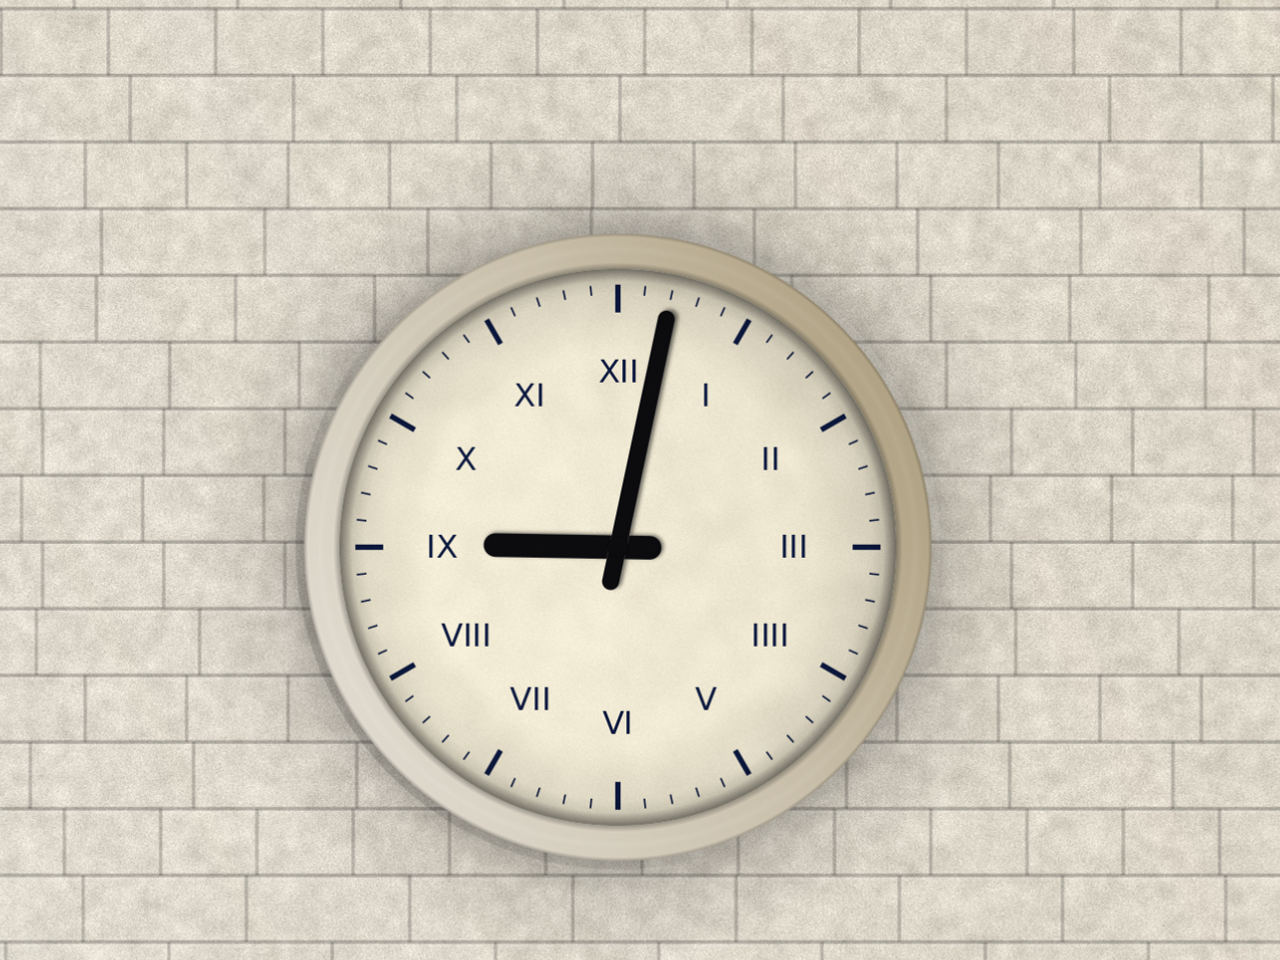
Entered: 9.02
